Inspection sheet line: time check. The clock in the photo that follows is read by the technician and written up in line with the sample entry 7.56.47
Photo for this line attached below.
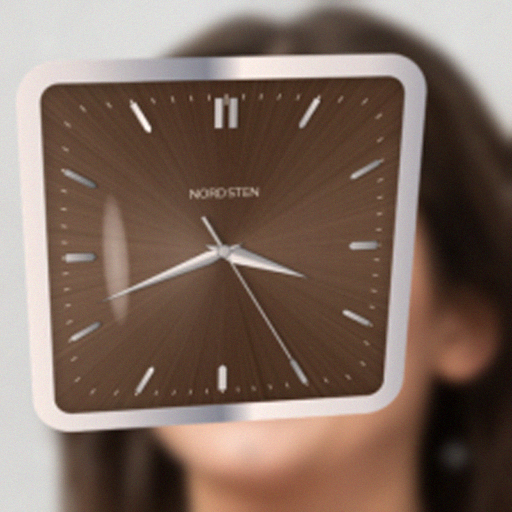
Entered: 3.41.25
